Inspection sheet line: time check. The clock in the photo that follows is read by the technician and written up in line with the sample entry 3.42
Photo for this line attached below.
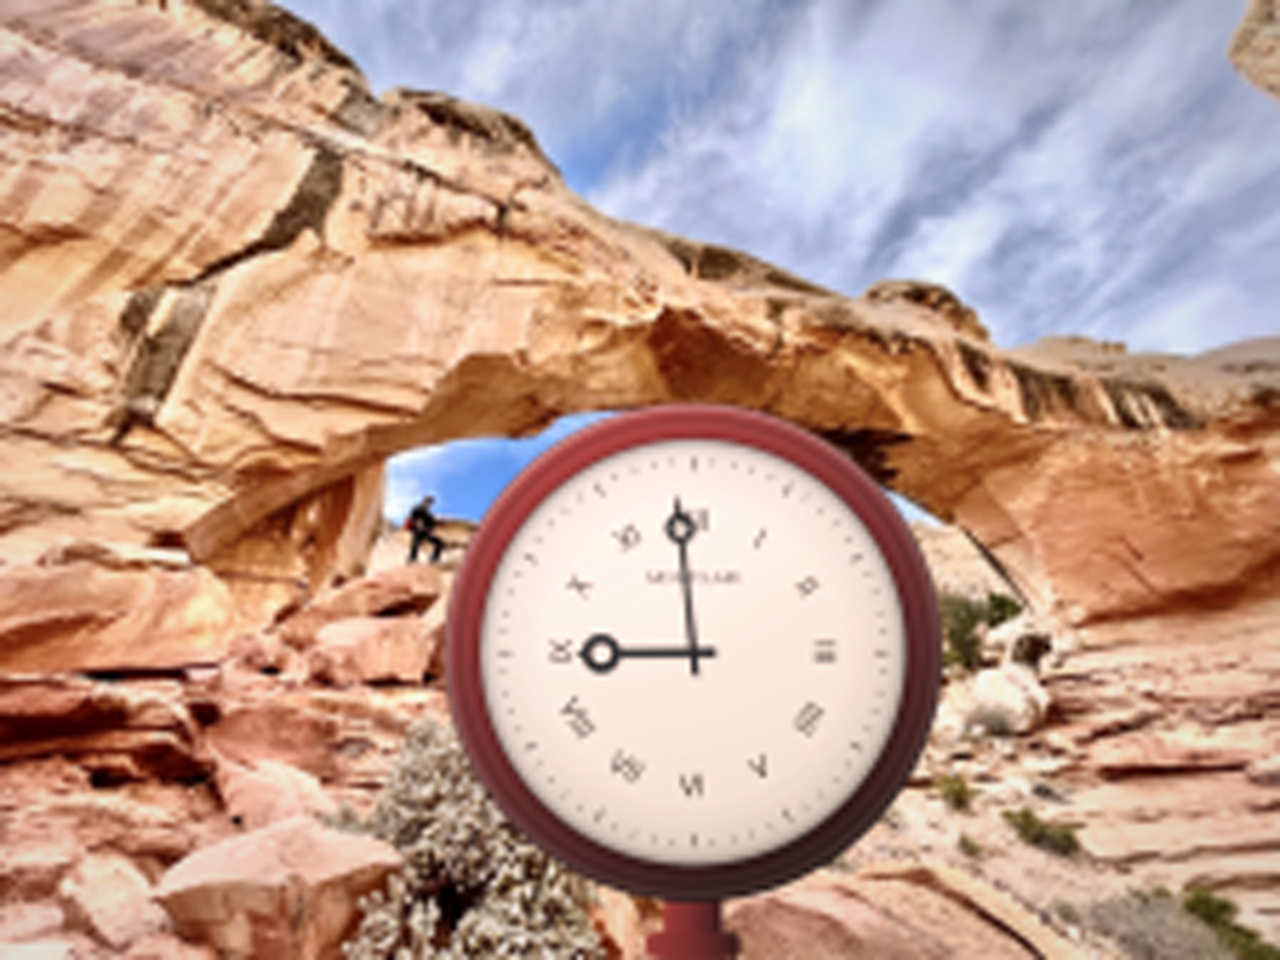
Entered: 8.59
